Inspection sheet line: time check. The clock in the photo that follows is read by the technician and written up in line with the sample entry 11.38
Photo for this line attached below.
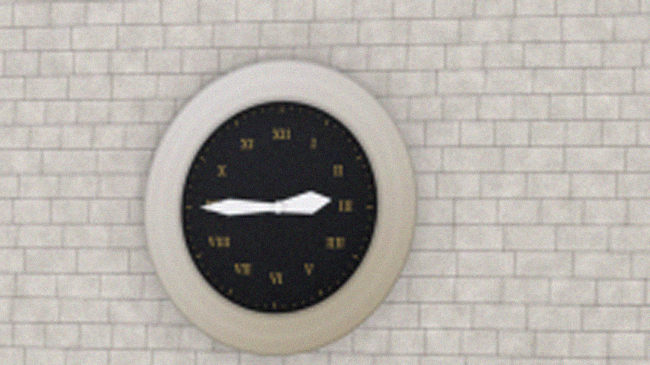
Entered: 2.45
